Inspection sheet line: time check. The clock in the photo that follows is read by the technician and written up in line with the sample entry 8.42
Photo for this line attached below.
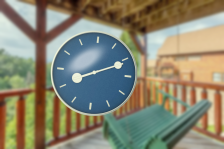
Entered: 8.11
